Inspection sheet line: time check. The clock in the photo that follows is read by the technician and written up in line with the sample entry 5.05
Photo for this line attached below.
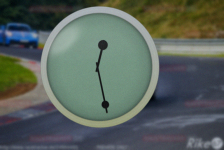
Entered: 12.28
